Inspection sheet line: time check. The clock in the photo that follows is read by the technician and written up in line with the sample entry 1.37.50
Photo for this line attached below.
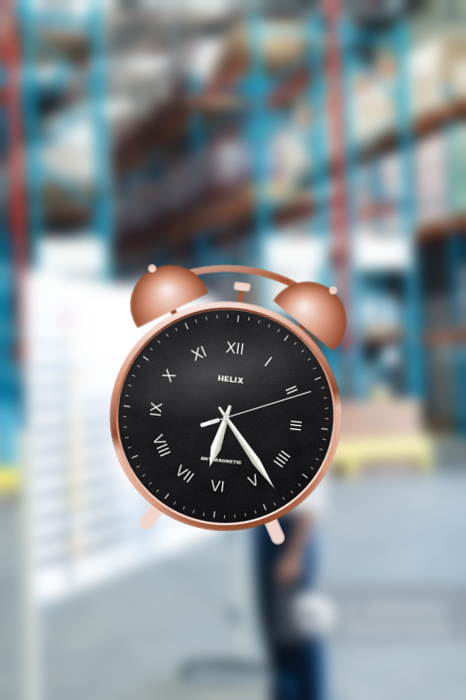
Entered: 6.23.11
